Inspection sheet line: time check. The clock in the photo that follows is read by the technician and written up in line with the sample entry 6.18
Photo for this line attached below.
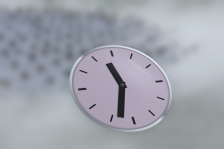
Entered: 11.33
